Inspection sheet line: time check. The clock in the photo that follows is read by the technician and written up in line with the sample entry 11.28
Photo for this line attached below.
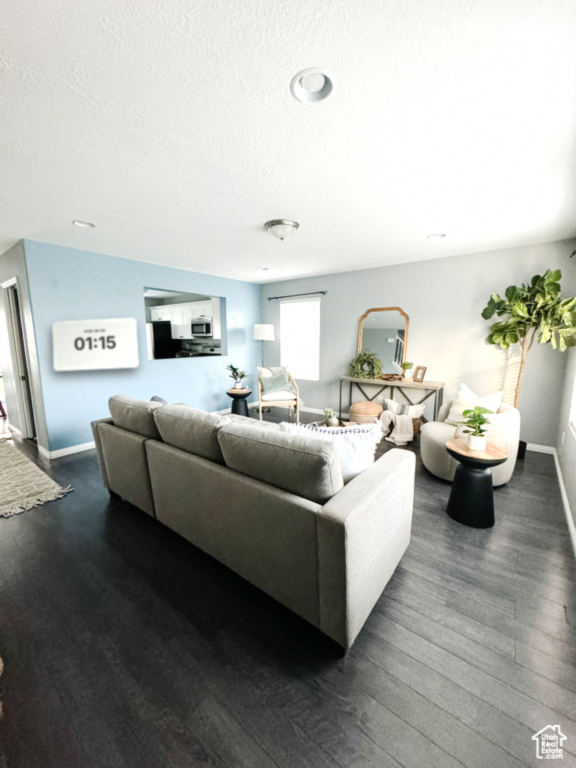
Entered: 1.15
